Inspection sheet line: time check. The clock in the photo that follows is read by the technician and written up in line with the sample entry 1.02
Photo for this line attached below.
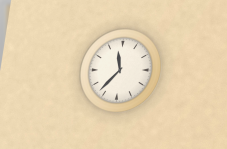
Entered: 11.37
